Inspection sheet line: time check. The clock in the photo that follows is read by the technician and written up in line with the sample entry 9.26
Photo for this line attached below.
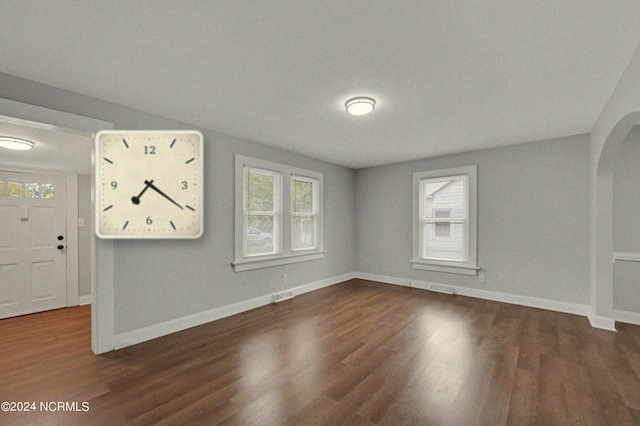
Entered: 7.21
